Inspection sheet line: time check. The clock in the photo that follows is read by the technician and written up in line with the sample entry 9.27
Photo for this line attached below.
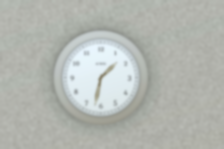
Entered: 1.32
